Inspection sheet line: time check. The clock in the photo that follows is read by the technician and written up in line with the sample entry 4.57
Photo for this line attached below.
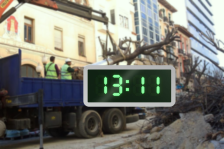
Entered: 13.11
